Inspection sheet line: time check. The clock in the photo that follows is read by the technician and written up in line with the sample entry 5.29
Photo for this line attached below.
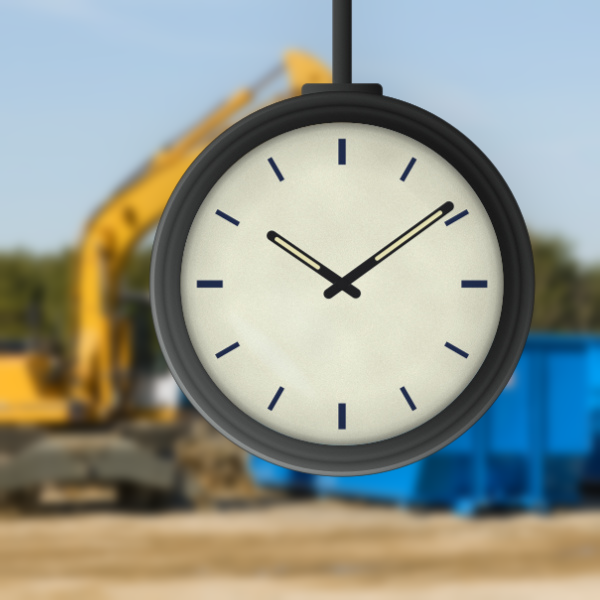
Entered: 10.09
